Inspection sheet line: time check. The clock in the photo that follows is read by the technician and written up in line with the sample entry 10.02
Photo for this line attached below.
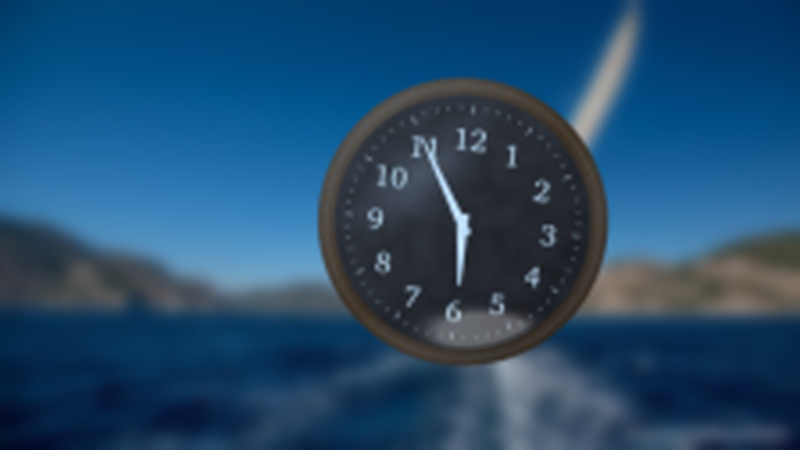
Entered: 5.55
